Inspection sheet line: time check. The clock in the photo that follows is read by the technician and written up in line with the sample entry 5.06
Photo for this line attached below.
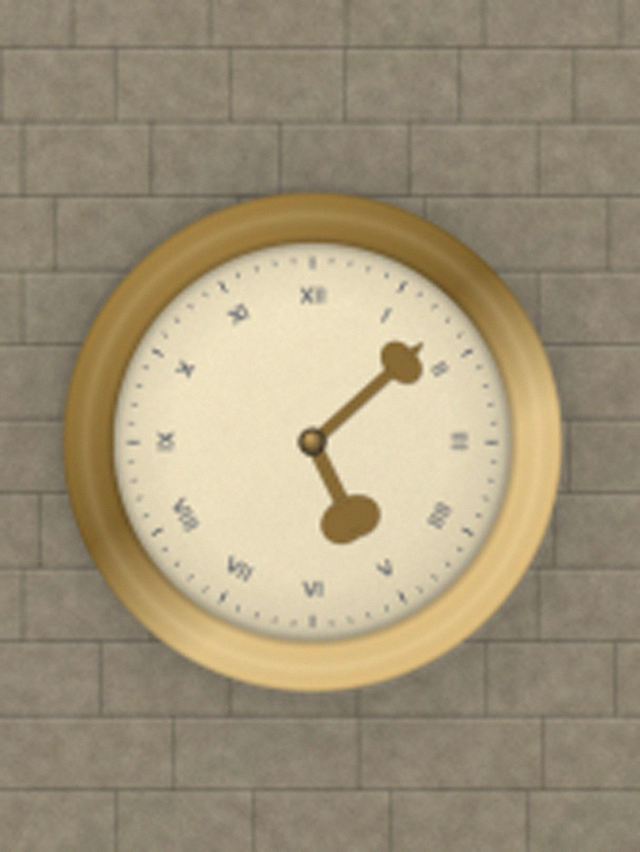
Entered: 5.08
